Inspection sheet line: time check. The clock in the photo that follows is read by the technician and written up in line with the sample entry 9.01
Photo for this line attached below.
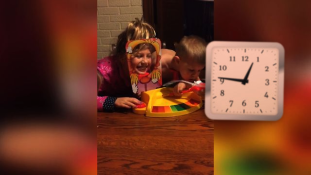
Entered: 12.46
